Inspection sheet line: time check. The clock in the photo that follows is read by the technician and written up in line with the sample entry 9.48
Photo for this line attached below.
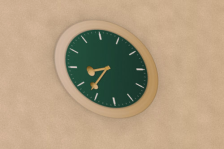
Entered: 8.37
